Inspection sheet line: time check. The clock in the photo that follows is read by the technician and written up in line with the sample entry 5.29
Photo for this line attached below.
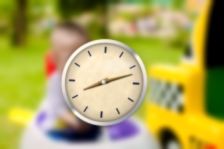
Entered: 8.12
